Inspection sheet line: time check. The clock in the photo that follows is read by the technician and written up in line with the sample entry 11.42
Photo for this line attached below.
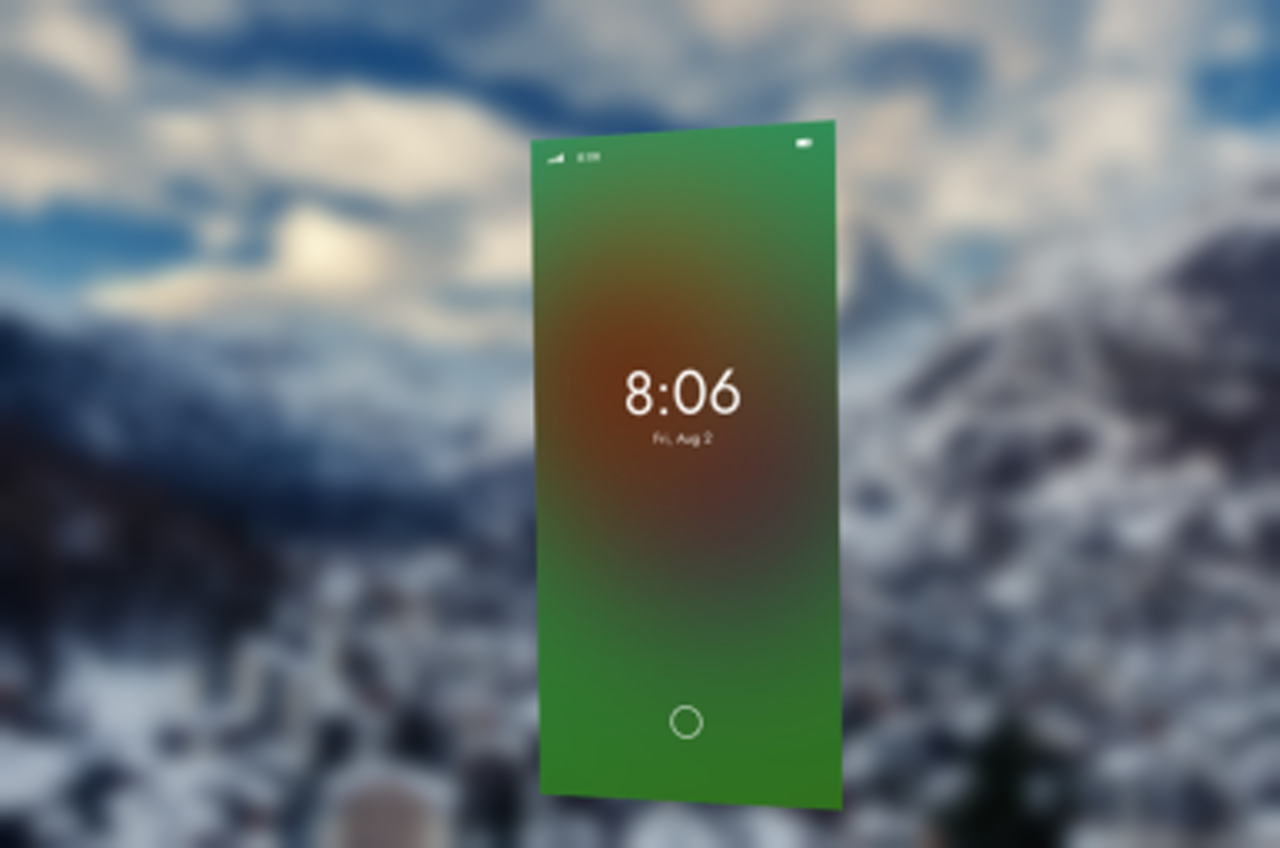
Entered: 8.06
